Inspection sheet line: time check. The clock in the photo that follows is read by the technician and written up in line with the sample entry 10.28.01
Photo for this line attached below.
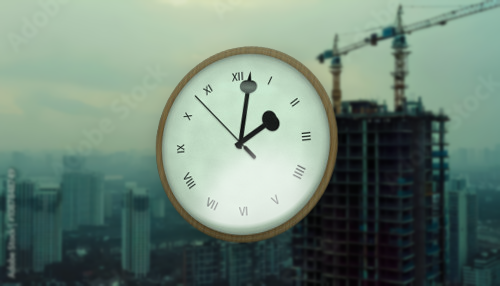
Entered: 2.01.53
